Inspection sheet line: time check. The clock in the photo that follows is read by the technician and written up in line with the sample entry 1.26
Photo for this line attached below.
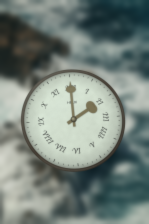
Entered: 2.00
